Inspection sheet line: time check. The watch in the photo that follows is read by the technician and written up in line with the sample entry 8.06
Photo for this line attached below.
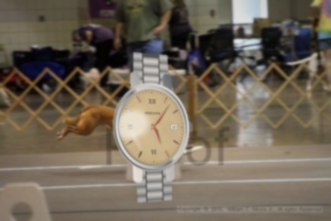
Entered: 5.07
